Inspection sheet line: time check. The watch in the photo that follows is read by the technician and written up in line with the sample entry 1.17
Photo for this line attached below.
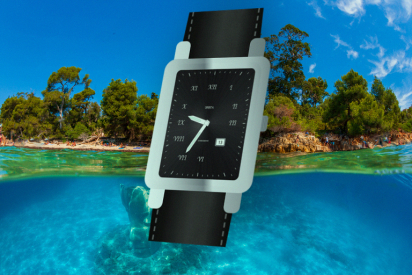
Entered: 9.35
